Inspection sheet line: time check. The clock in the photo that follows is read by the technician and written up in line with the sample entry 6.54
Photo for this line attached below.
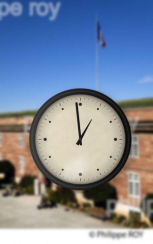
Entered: 12.59
